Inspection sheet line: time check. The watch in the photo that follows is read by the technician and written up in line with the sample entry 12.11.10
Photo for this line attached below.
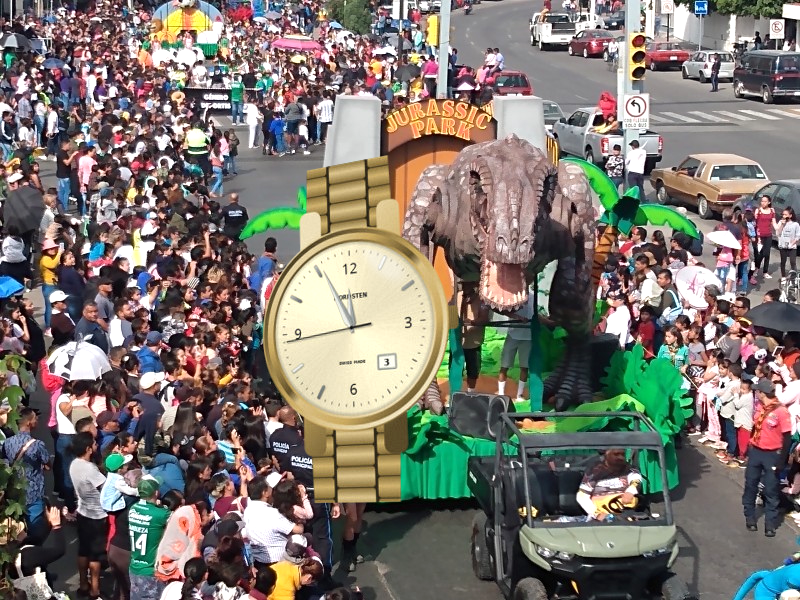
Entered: 11.55.44
